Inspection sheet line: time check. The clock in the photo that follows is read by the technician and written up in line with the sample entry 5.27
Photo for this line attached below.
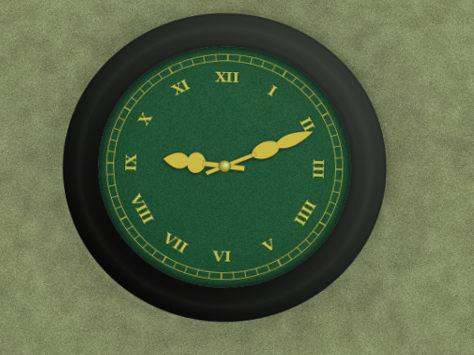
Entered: 9.11
